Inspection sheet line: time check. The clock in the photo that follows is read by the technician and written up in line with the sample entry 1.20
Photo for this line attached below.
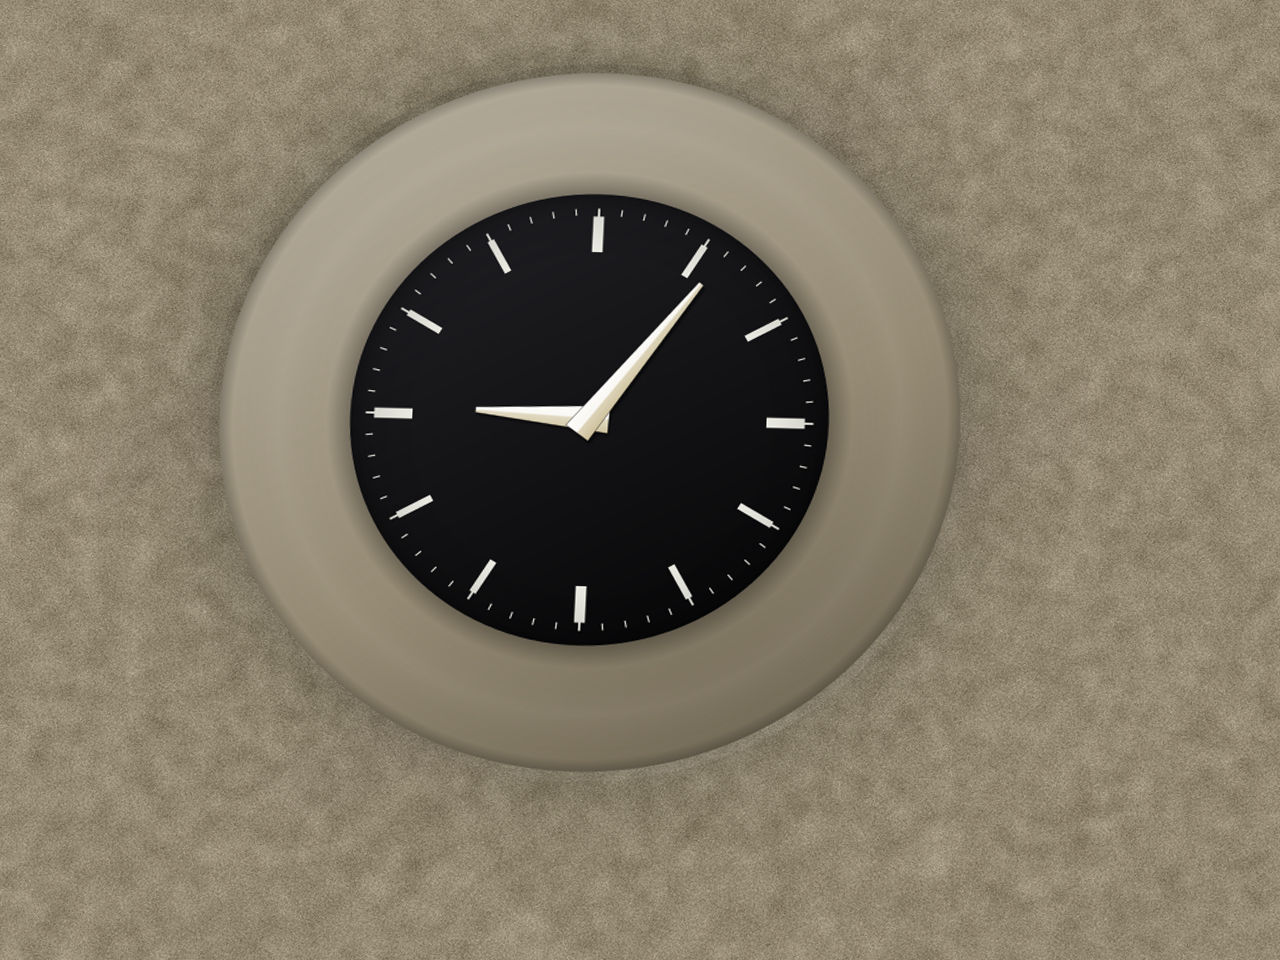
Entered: 9.06
